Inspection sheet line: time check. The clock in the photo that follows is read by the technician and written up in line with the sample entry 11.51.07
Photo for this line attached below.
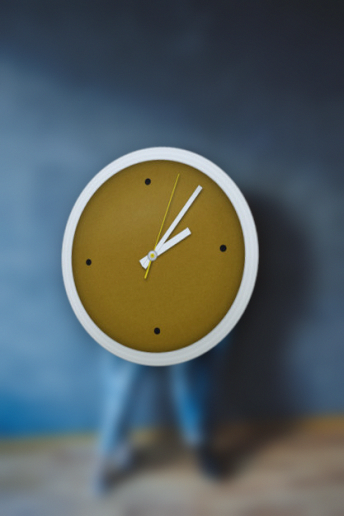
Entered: 2.07.04
